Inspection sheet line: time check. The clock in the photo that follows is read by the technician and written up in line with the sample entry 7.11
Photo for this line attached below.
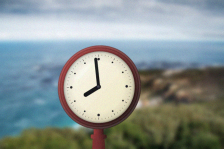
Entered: 7.59
